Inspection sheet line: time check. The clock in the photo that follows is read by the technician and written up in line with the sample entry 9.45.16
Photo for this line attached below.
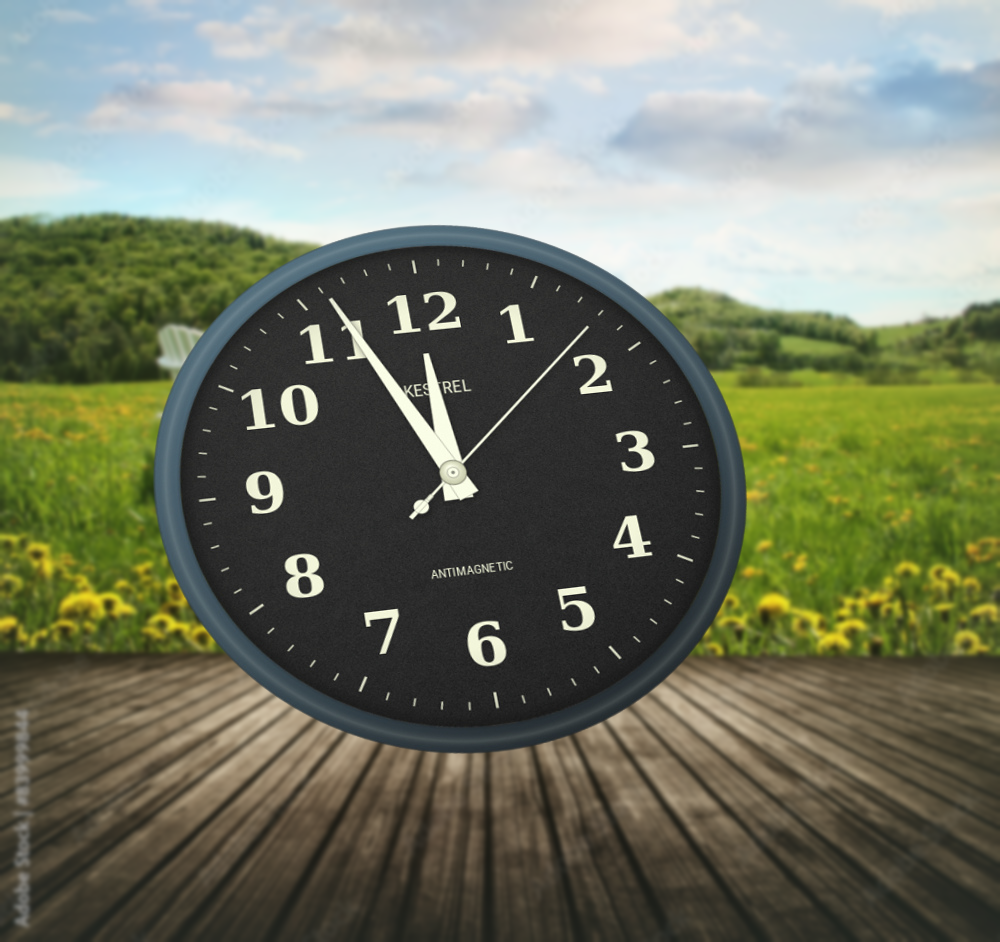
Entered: 11.56.08
